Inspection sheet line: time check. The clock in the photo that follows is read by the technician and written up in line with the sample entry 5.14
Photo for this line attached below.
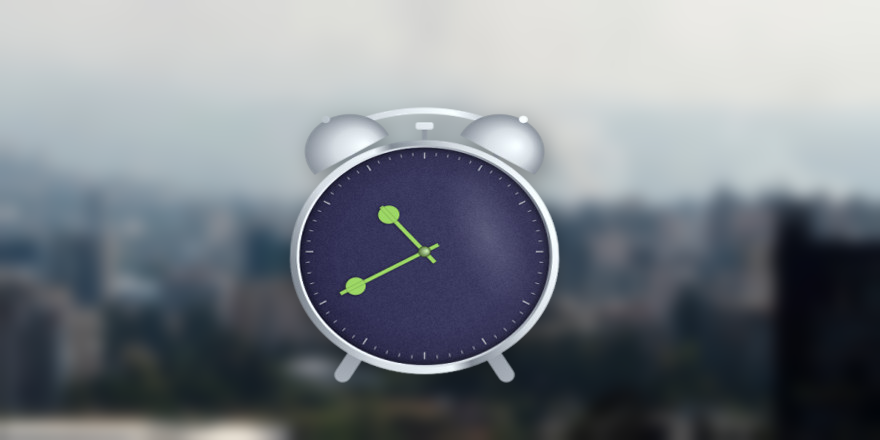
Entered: 10.40
